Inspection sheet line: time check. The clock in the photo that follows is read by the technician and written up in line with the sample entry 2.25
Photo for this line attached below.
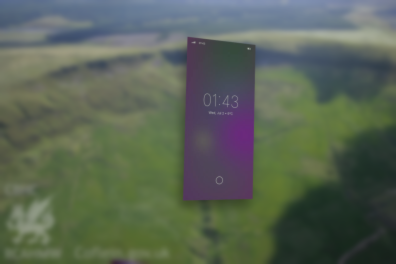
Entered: 1.43
